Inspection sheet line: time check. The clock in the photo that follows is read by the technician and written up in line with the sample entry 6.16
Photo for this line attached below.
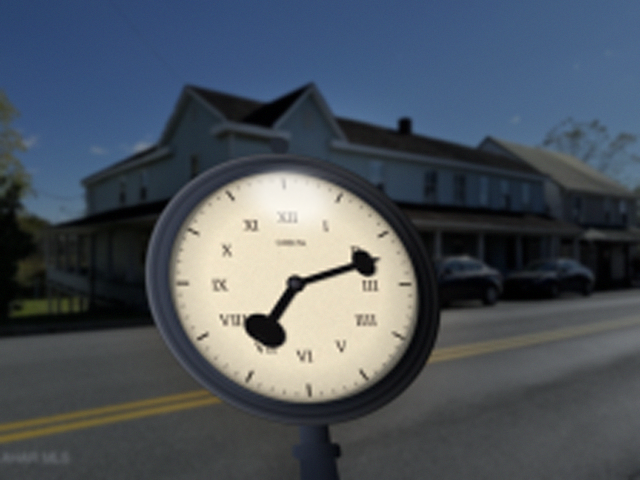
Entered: 7.12
